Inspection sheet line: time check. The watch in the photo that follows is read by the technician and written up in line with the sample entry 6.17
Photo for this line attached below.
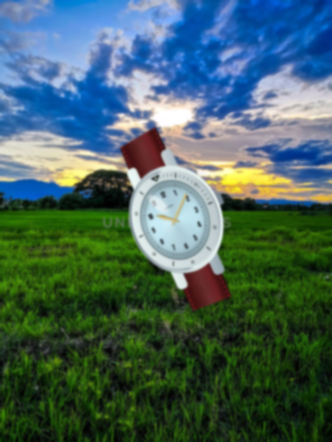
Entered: 10.09
